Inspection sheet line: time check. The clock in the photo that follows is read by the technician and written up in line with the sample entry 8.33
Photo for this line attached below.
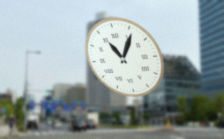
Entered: 11.06
